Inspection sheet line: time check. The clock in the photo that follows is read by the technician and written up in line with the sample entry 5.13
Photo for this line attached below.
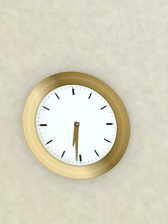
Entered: 6.31
